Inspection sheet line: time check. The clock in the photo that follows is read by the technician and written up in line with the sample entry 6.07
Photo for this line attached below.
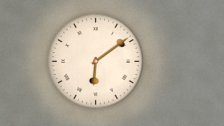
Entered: 6.09
